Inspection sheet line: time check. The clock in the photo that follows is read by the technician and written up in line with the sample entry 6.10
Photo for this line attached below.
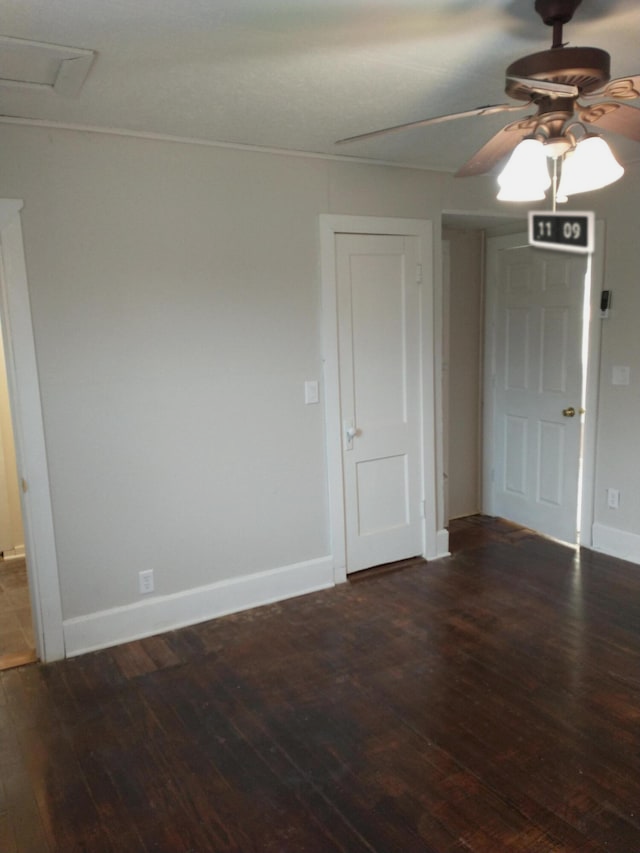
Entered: 11.09
